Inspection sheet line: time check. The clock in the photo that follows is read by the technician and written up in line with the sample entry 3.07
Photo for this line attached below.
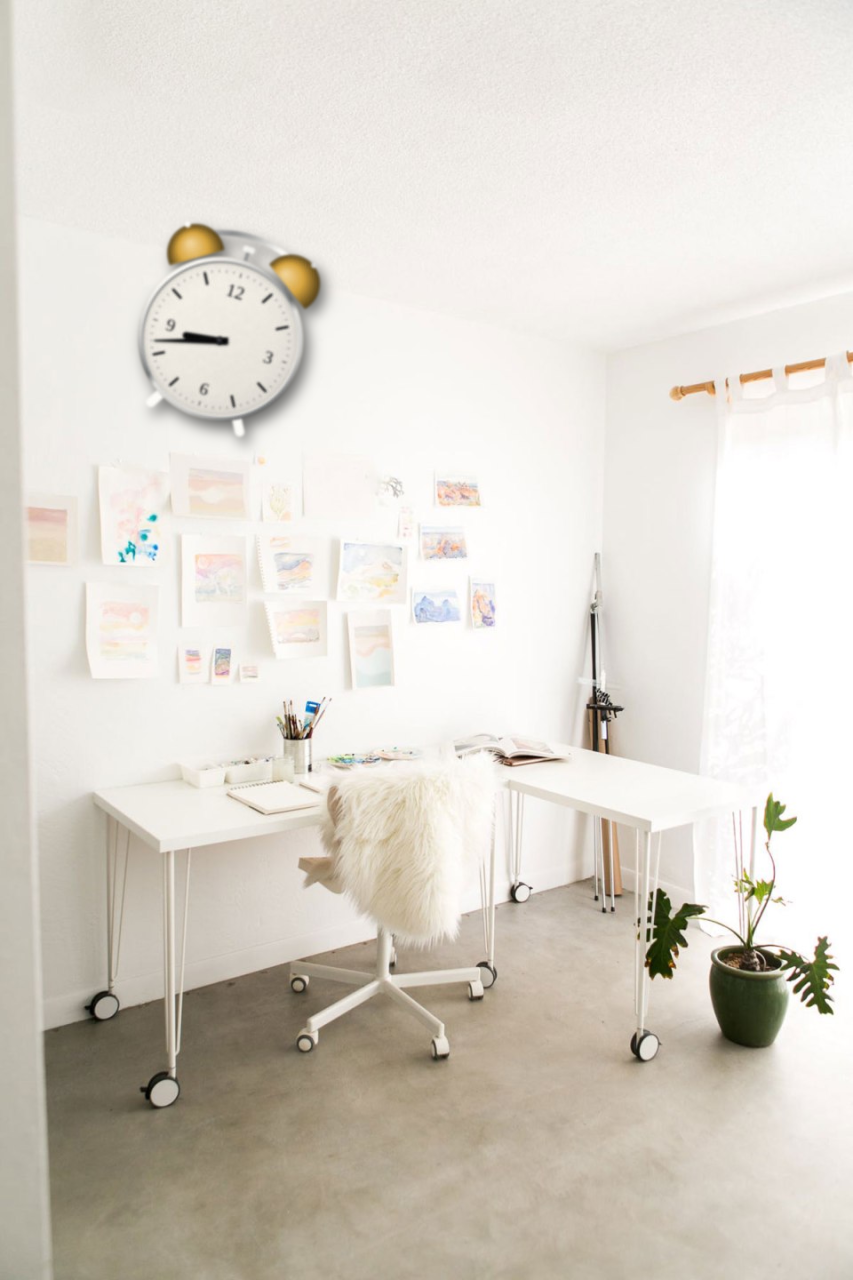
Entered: 8.42
